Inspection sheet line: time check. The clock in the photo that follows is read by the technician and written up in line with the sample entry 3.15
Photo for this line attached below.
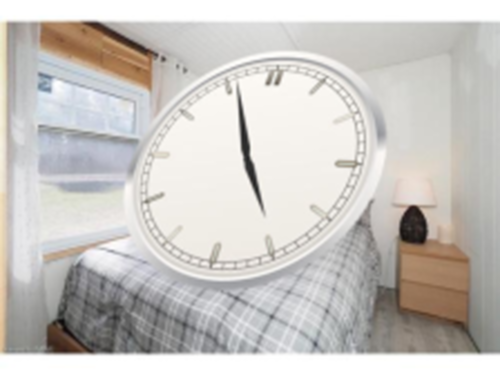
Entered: 4.56
